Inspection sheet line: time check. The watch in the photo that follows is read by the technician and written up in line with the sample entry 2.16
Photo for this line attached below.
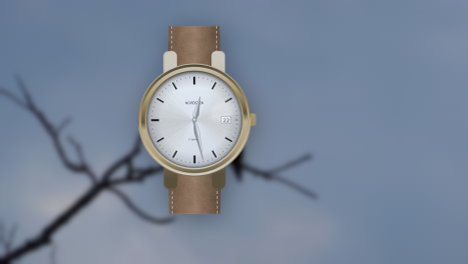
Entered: 12.28
